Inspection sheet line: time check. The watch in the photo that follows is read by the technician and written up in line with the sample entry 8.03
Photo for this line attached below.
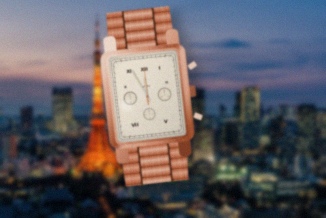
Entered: 11.56
